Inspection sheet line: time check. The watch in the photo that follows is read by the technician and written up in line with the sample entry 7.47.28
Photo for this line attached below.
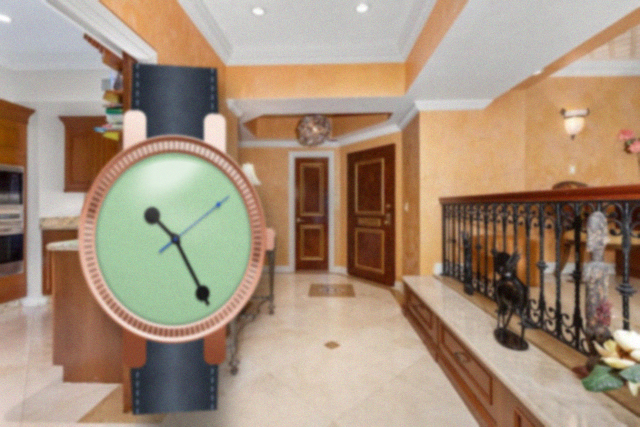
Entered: 10.25.09
